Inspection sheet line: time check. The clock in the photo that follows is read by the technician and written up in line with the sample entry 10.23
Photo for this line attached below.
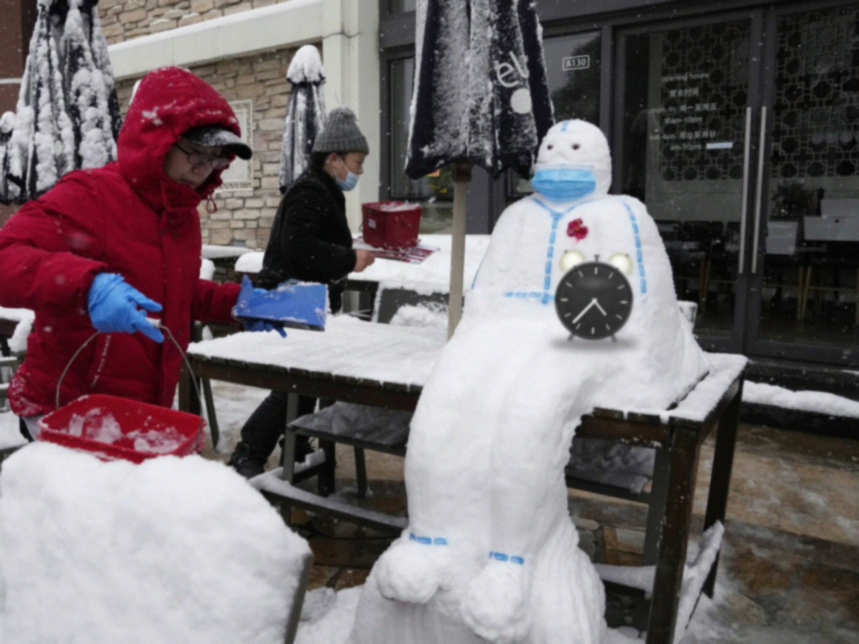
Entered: 4.37
